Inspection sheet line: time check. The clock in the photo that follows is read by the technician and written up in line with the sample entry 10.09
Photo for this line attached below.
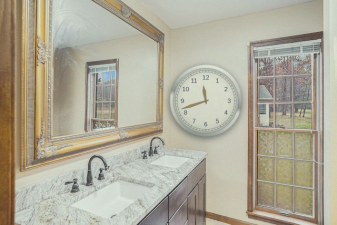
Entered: 11.42
